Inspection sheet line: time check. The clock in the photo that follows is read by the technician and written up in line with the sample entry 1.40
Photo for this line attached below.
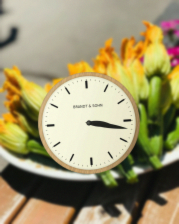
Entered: 3.17
